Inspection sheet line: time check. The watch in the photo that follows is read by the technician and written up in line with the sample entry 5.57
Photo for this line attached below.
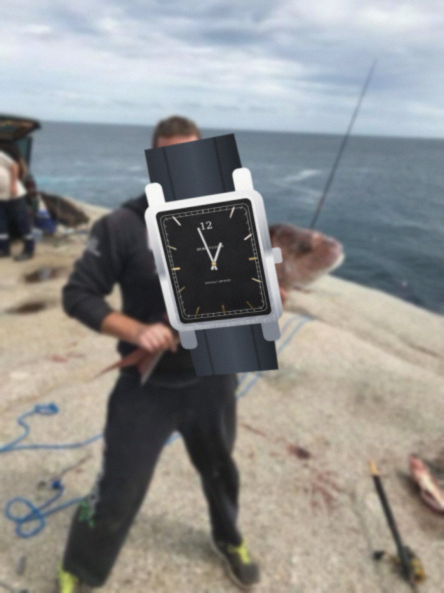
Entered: 12.58
